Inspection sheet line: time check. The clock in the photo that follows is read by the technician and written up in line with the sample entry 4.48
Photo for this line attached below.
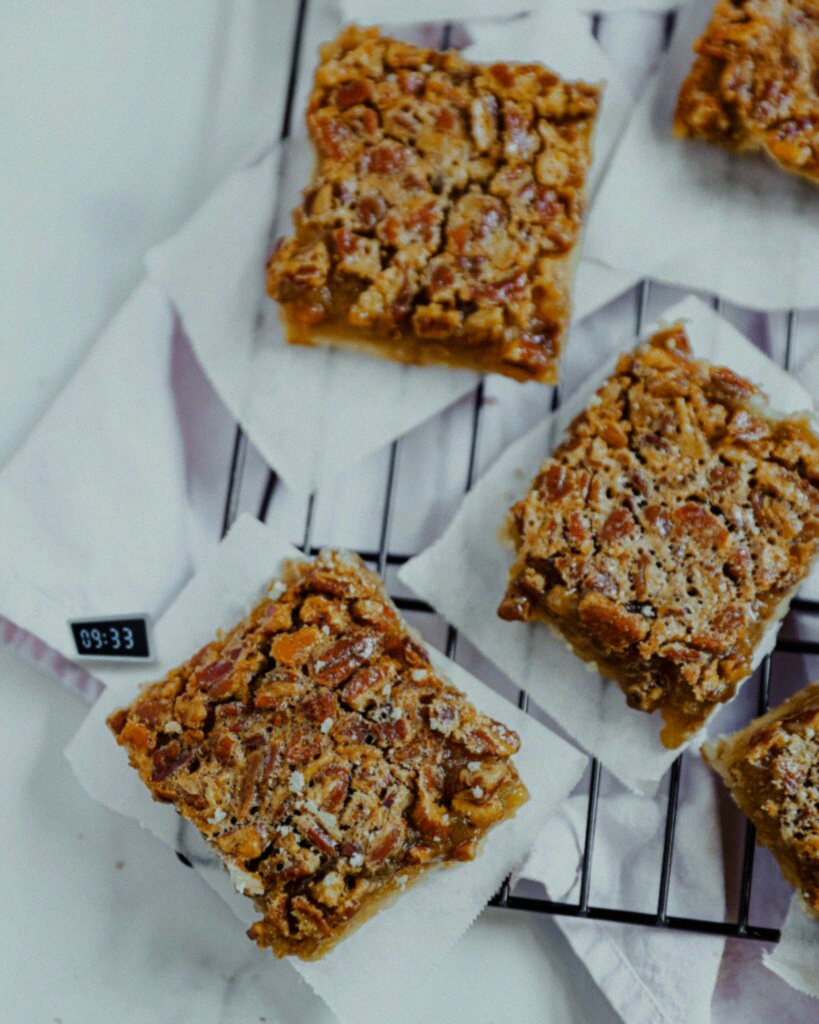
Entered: 9.33
